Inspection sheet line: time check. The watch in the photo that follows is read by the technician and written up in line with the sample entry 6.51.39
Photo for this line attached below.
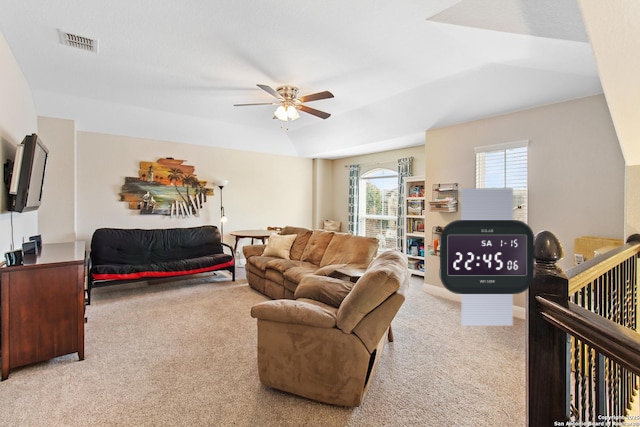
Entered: 22.45.06
